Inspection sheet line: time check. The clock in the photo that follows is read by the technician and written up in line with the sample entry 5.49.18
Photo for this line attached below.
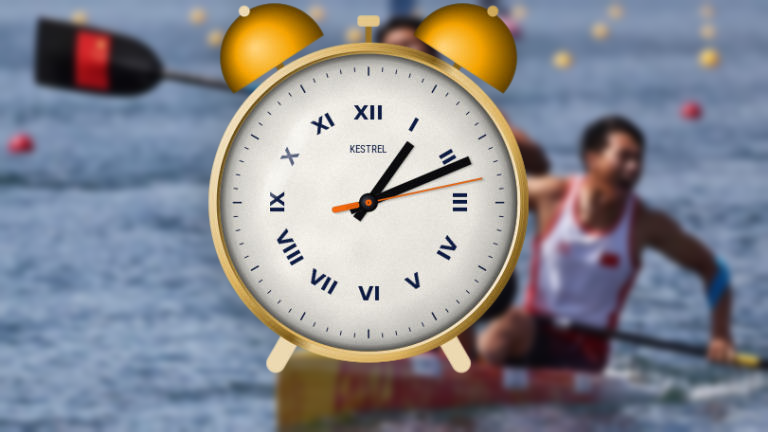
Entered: 1.11.13
